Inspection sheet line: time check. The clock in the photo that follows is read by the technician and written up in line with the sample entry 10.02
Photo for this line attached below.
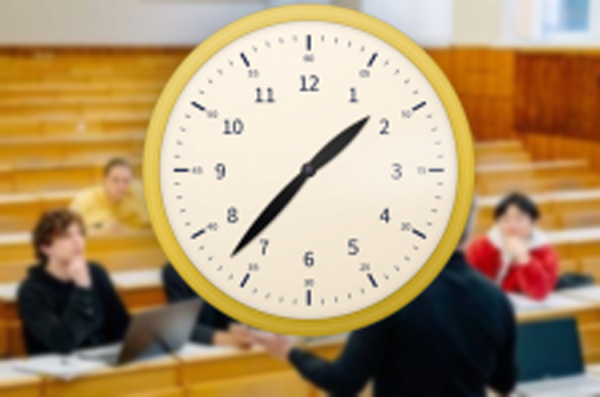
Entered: 1.37
